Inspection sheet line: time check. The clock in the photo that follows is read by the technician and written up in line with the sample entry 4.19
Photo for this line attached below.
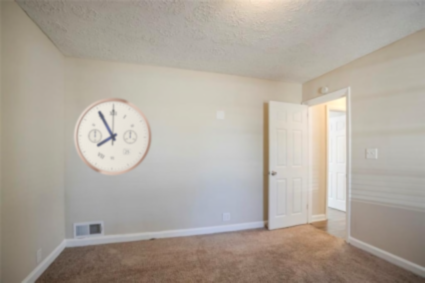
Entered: 7.55
